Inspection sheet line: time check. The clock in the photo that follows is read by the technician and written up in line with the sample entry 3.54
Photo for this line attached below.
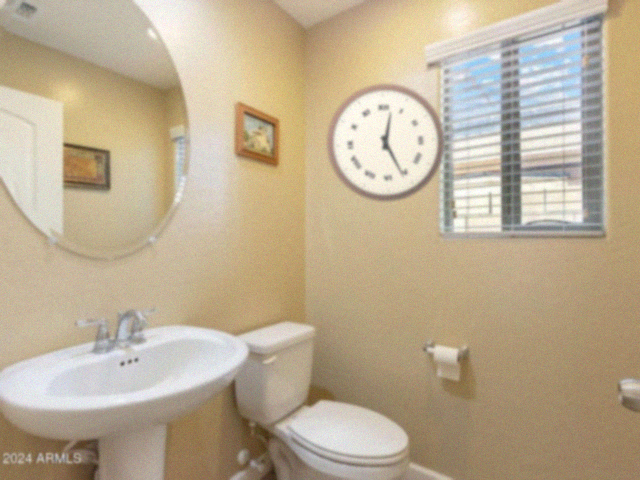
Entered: 12.26
